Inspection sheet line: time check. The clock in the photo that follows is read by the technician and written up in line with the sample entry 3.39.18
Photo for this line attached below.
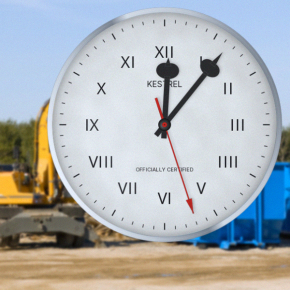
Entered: 12.06.27
